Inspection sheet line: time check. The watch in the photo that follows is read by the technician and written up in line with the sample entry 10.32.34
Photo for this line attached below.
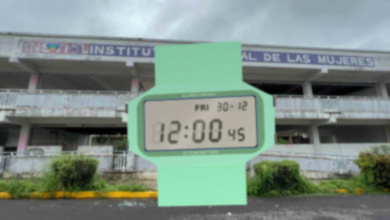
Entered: 12.00.45
